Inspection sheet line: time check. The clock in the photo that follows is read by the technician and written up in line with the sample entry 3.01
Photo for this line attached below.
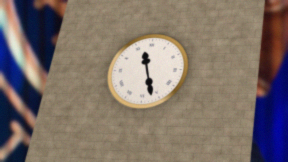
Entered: 11.27
